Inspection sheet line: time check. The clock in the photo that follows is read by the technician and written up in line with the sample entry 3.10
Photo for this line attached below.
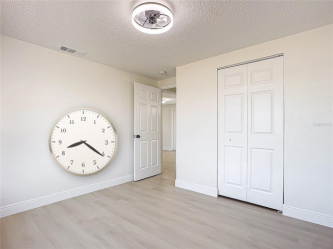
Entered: 8.21
